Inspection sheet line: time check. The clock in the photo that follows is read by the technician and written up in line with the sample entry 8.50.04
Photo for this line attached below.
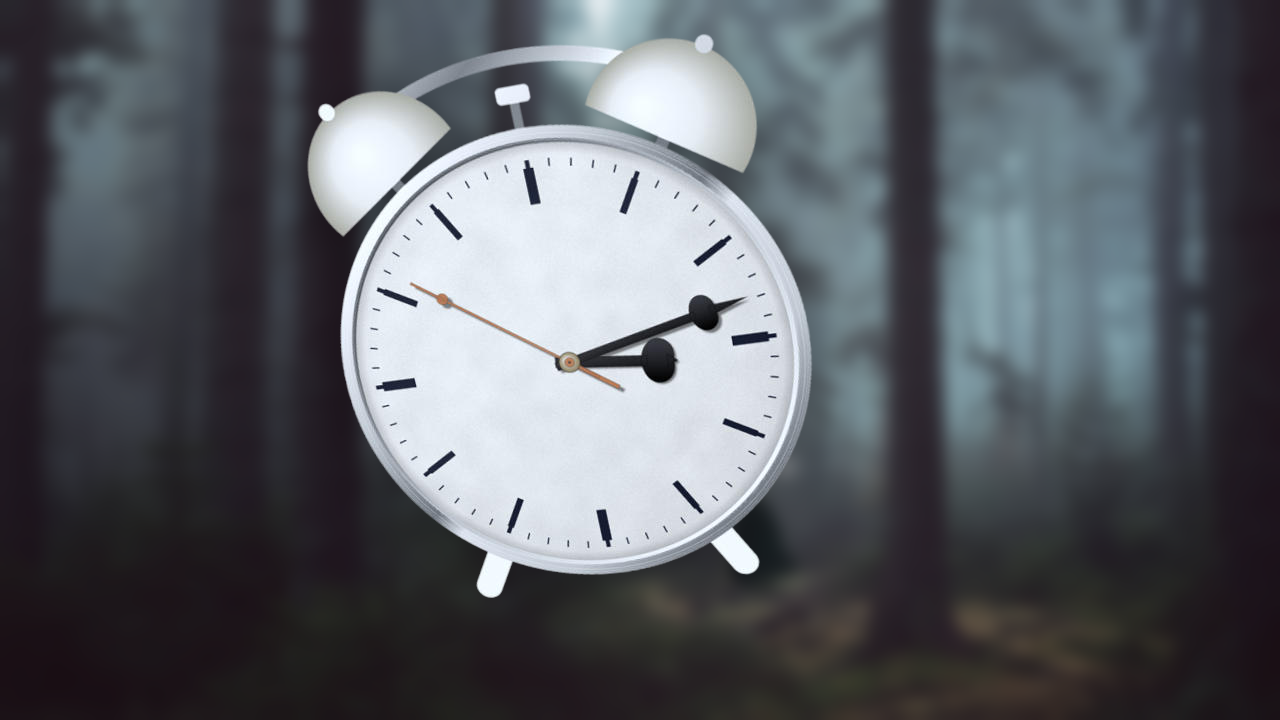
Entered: 3.12.51
